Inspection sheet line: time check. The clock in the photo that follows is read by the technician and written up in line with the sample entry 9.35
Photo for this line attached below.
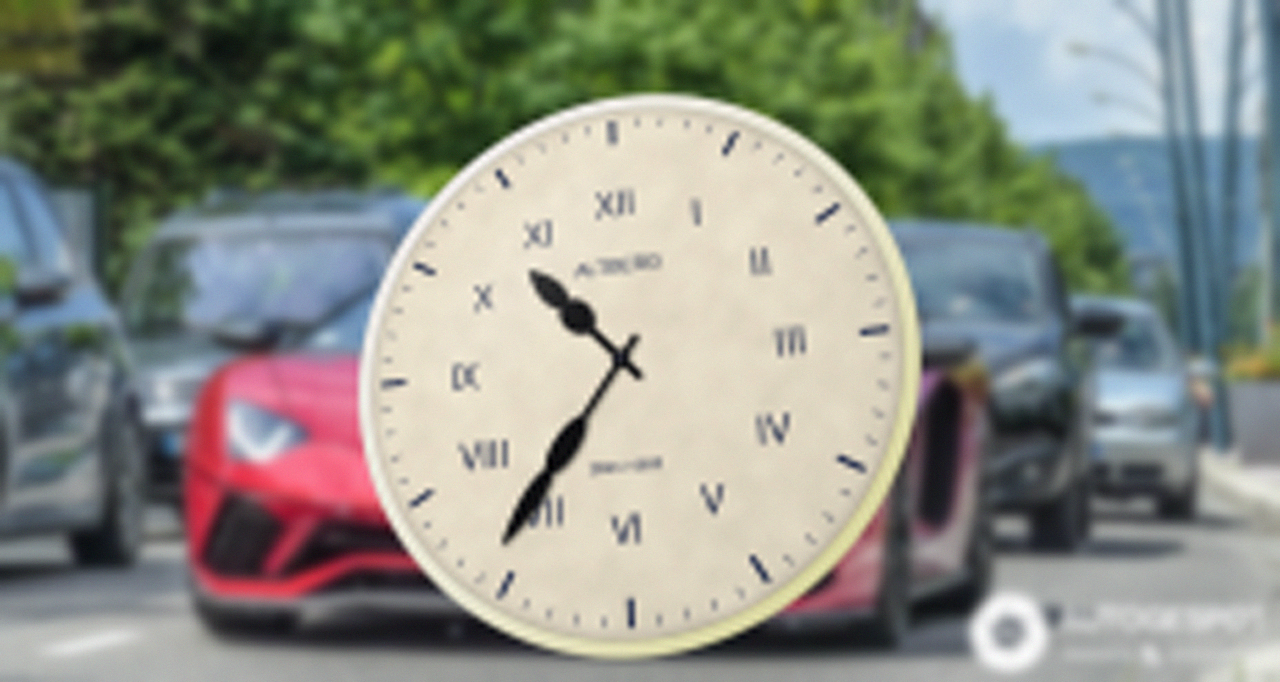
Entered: 10.36
